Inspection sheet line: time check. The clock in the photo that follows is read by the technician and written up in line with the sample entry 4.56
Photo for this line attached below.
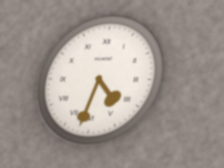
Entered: 4.32
